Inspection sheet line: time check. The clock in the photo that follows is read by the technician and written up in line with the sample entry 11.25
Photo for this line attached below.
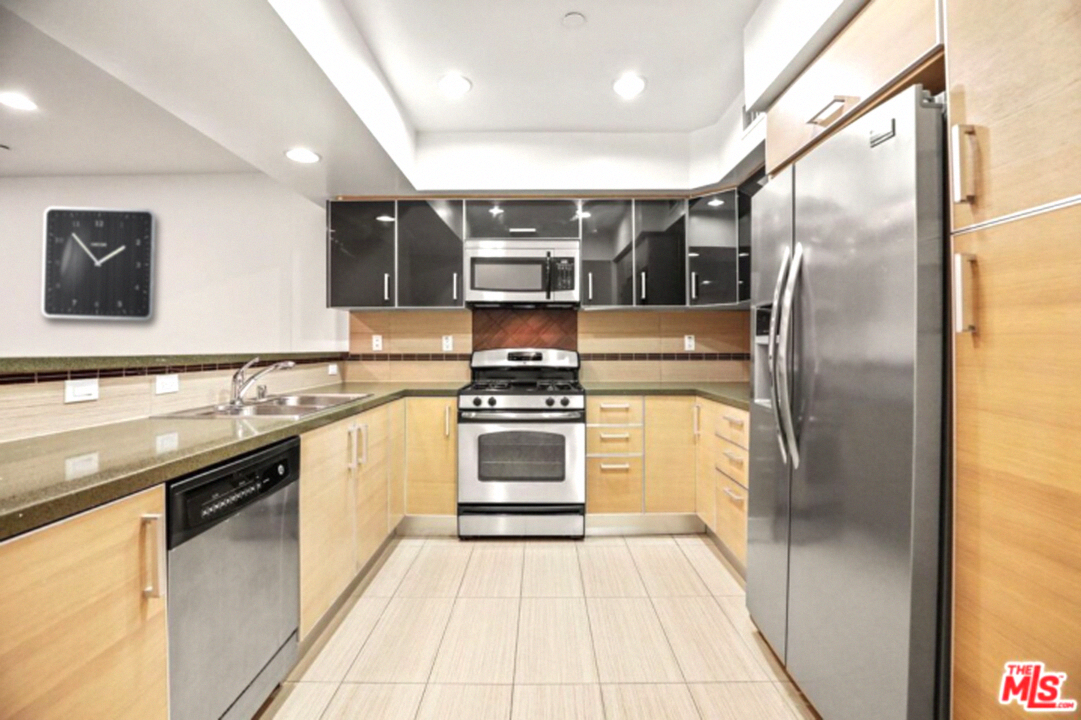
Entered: 1.53
